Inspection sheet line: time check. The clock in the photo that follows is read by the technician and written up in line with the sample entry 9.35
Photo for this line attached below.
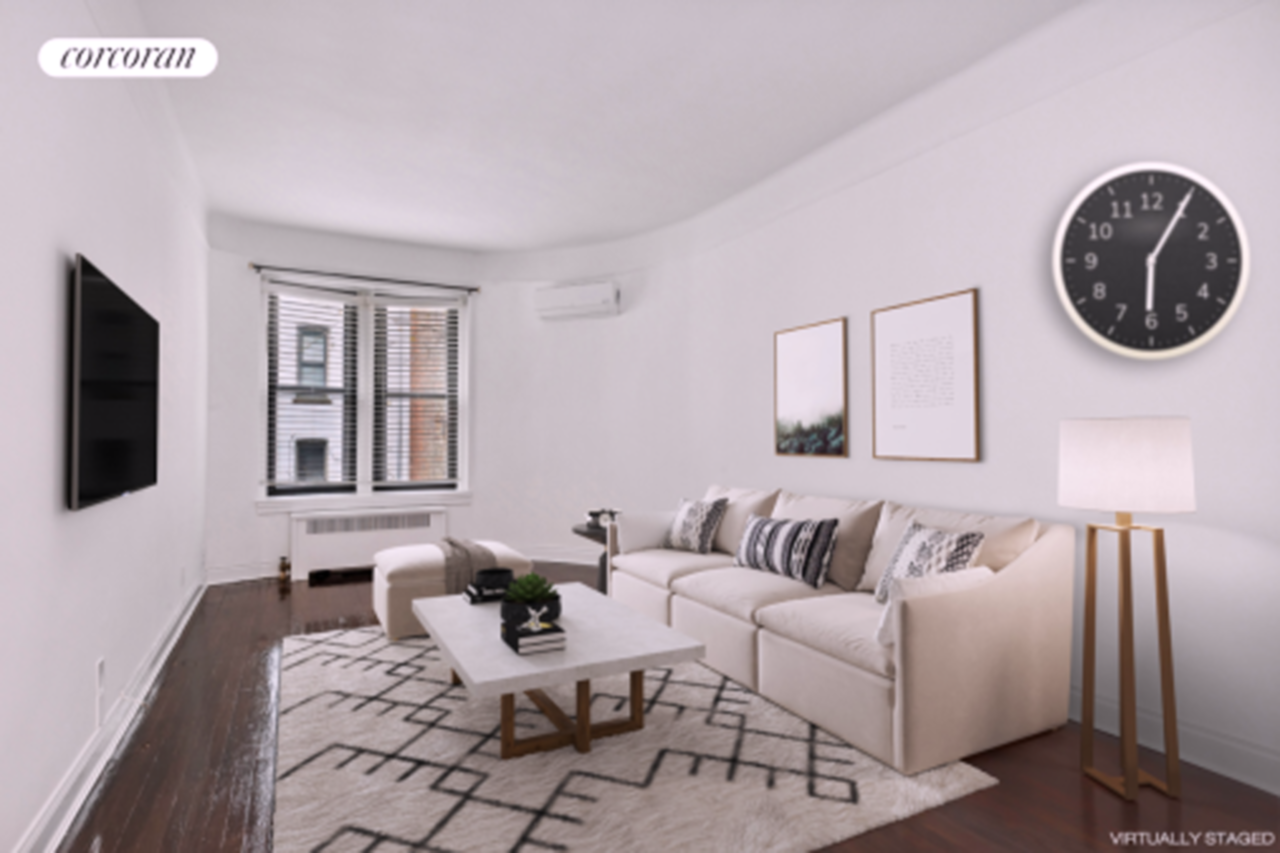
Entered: 6.05
